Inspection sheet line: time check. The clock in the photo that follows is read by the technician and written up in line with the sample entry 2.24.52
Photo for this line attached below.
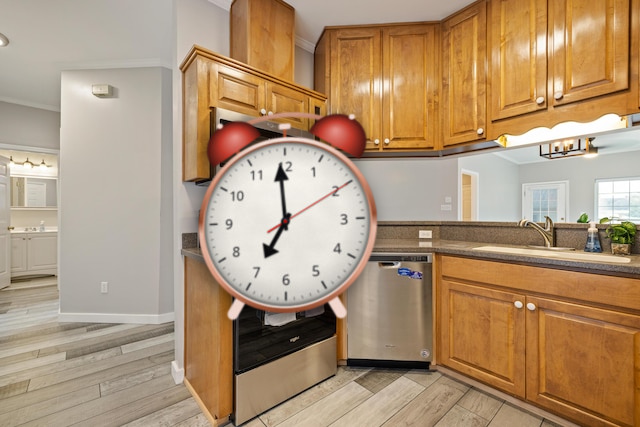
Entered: 6.59.10
